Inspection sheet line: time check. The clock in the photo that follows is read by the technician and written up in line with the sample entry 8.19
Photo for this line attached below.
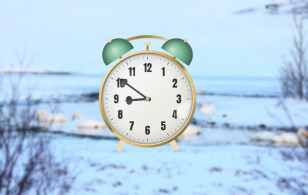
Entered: 8.51
